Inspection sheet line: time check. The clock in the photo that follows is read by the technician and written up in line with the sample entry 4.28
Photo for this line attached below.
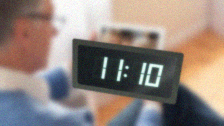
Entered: 11.10
